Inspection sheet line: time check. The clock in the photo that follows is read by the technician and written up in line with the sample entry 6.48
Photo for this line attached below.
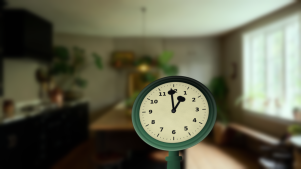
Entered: 12.59
